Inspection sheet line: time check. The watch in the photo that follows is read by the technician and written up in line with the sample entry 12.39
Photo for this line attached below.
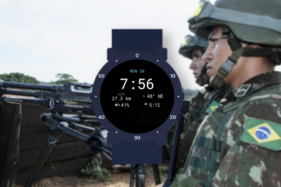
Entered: 7.56
